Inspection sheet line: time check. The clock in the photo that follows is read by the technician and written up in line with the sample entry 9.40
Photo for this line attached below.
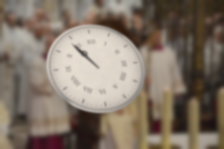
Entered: 10.54
